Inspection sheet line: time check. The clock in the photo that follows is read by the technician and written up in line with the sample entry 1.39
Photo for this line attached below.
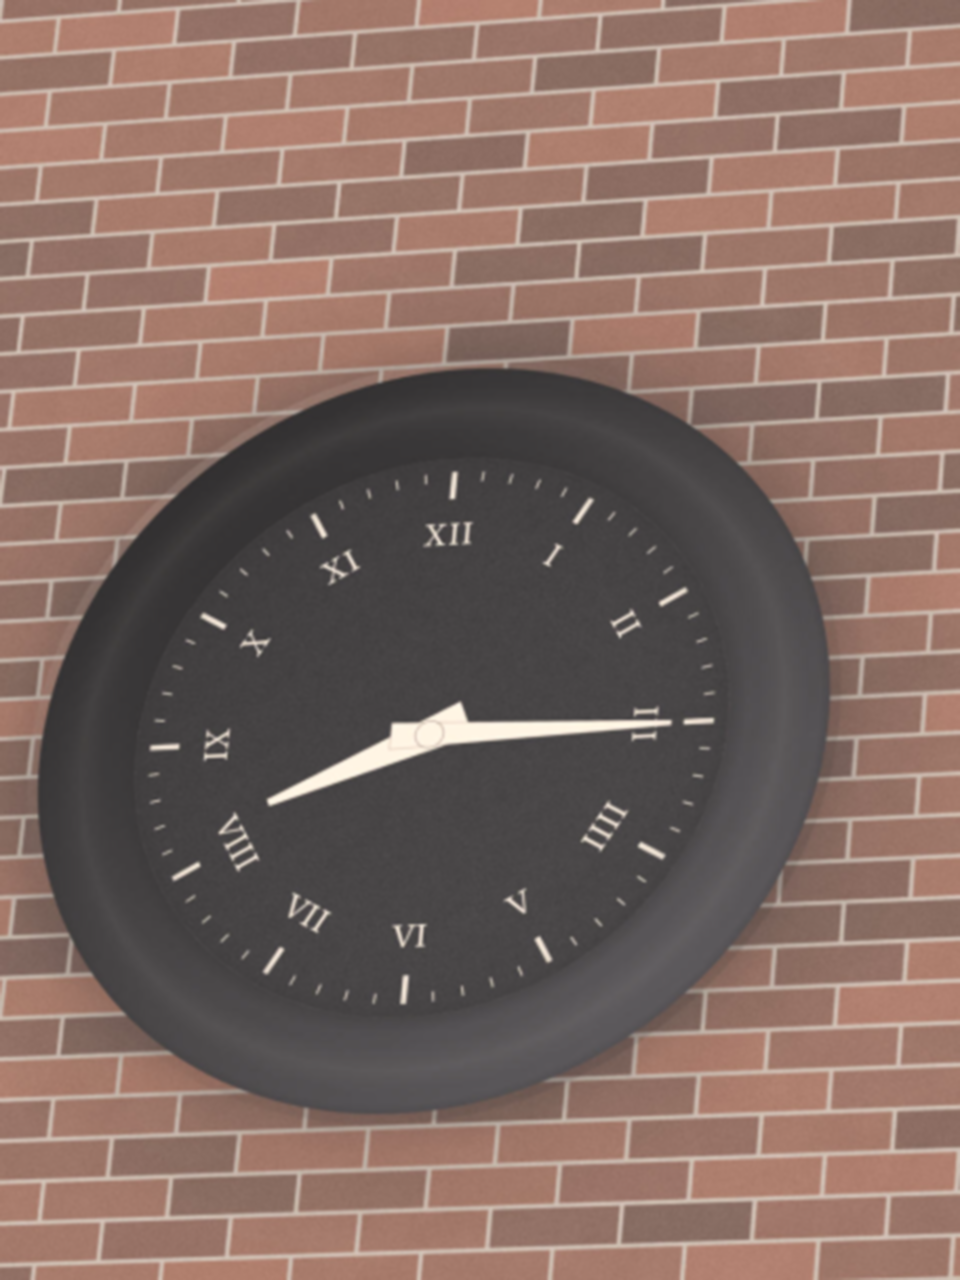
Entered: 8.15
